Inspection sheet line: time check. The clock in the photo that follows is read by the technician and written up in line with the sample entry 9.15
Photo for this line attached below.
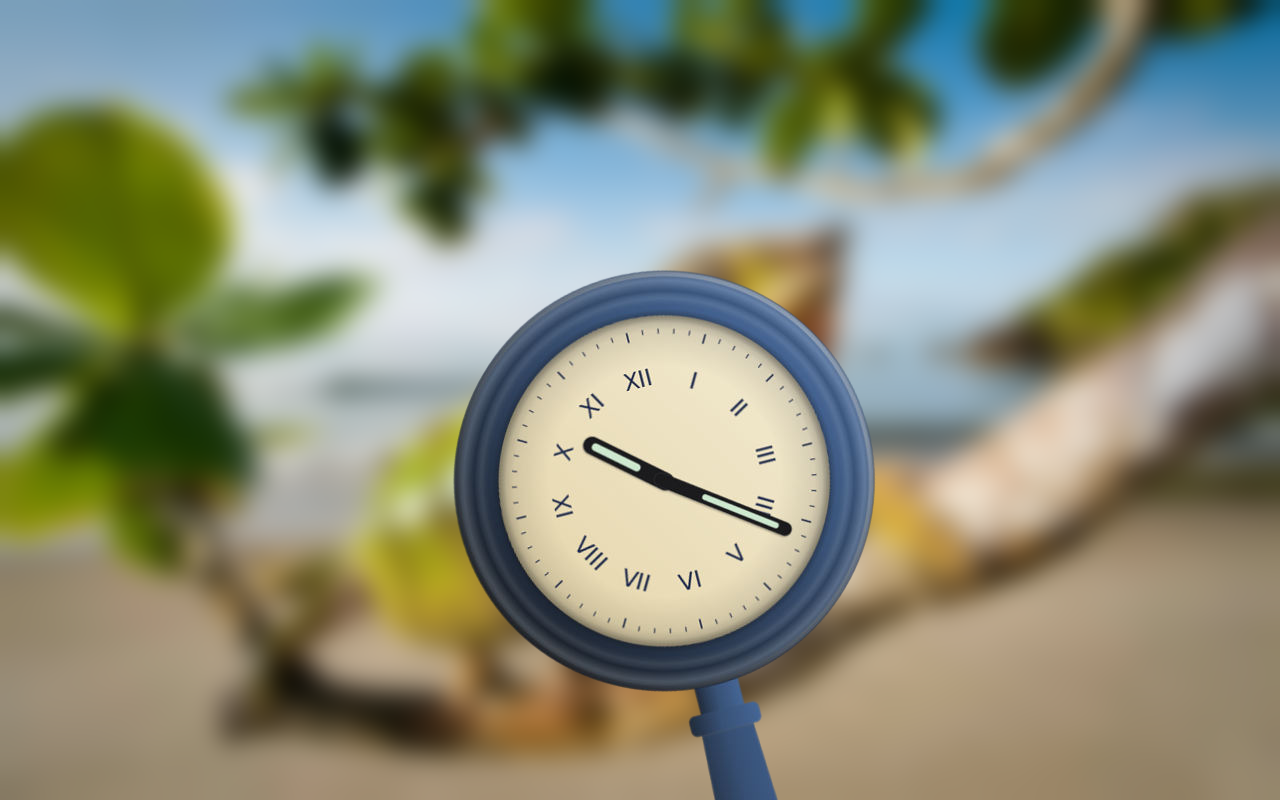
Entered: 10.21
